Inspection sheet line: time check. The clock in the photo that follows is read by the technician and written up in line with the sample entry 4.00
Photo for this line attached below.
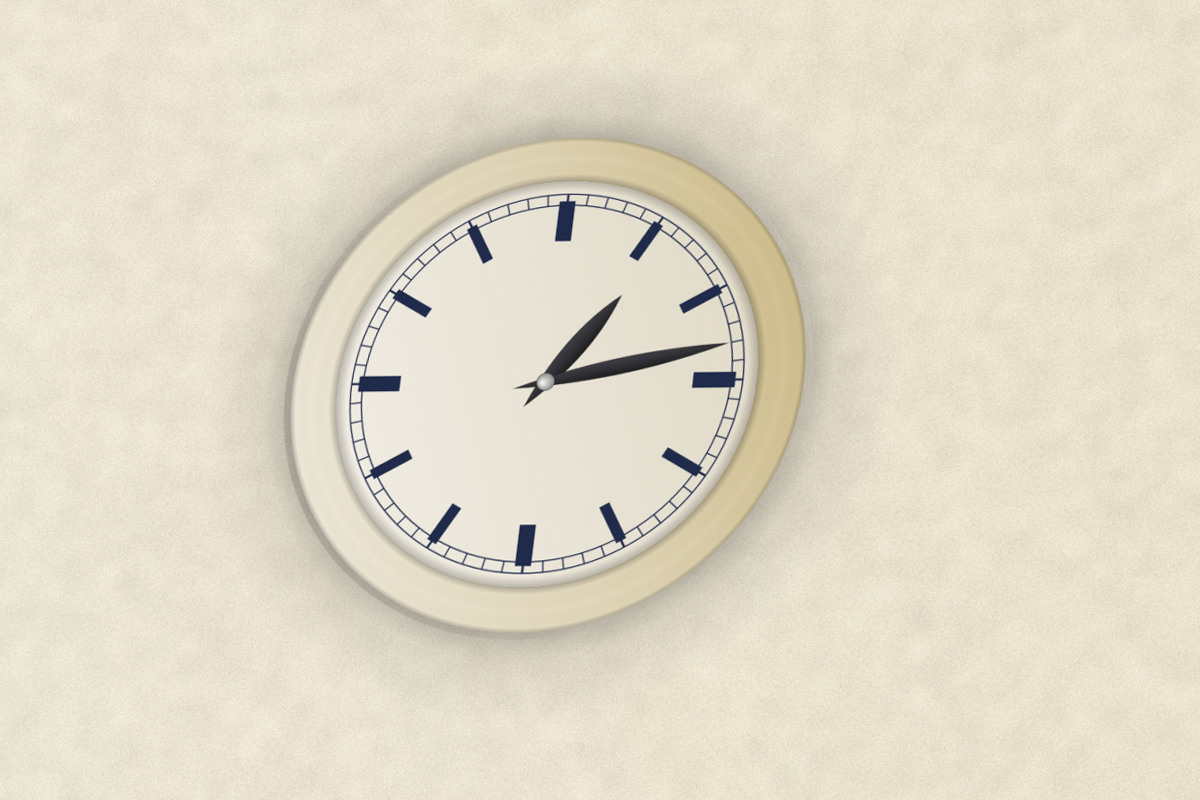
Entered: 1.13
